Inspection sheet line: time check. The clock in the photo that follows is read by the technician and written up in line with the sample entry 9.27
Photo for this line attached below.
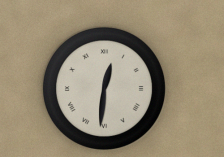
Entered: 12.31
